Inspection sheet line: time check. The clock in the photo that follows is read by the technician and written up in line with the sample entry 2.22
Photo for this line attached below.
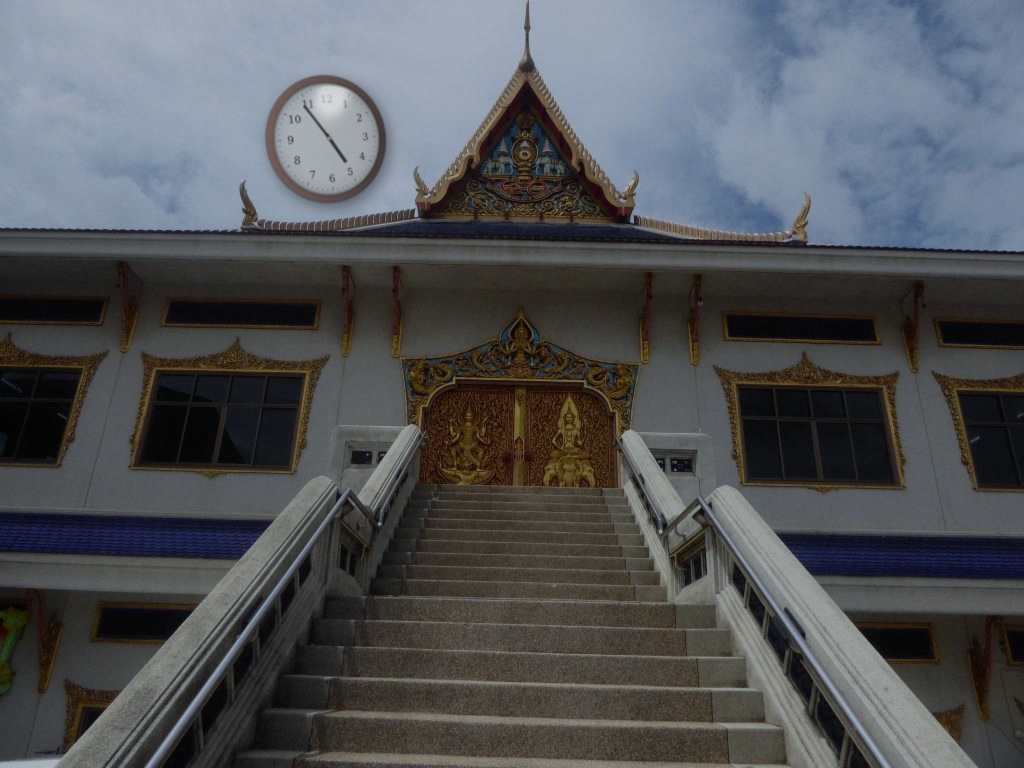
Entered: 4.54
